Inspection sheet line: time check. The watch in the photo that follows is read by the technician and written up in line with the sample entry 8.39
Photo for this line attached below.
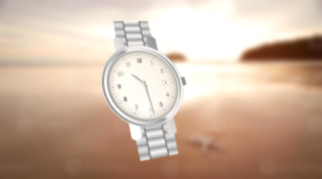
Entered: 10.29
